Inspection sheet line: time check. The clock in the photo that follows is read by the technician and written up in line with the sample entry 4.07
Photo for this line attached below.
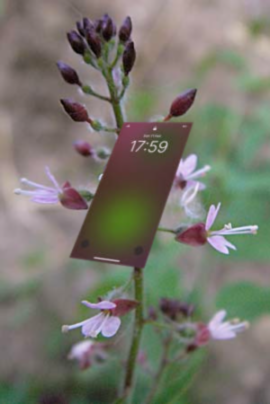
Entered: 17.59
